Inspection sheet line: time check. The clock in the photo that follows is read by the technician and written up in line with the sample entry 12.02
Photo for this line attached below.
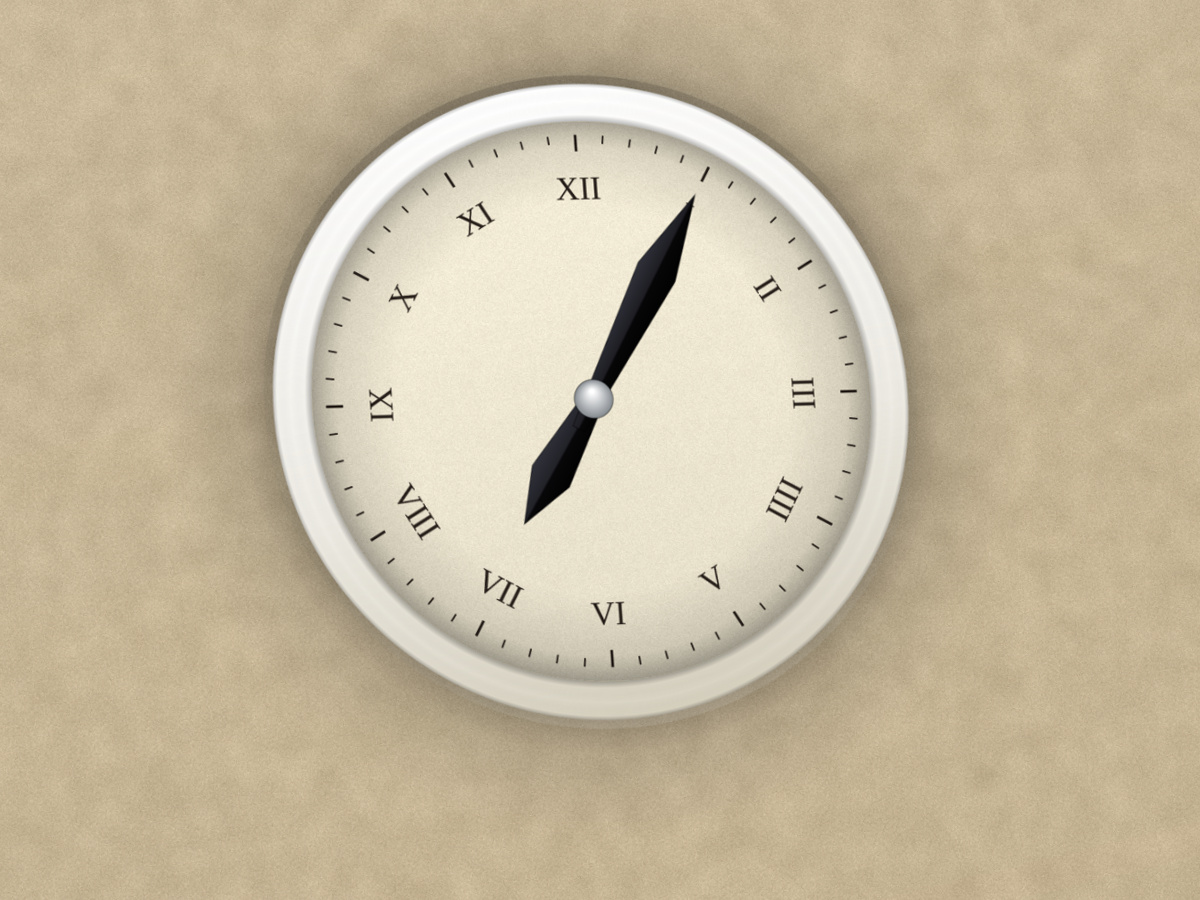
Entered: 7.05
